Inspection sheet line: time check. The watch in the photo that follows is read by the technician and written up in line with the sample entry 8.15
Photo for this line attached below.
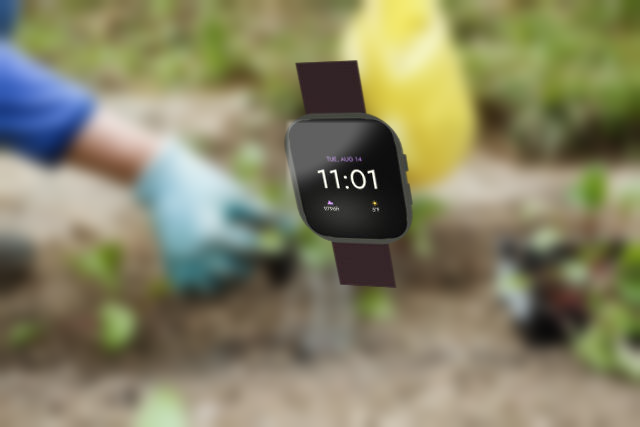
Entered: 11.01
